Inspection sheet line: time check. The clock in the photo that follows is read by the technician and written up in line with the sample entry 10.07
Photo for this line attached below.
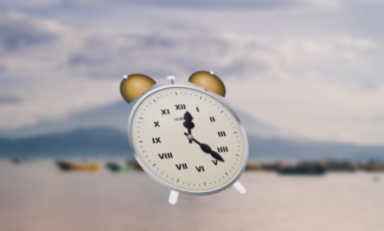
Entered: 12.23
